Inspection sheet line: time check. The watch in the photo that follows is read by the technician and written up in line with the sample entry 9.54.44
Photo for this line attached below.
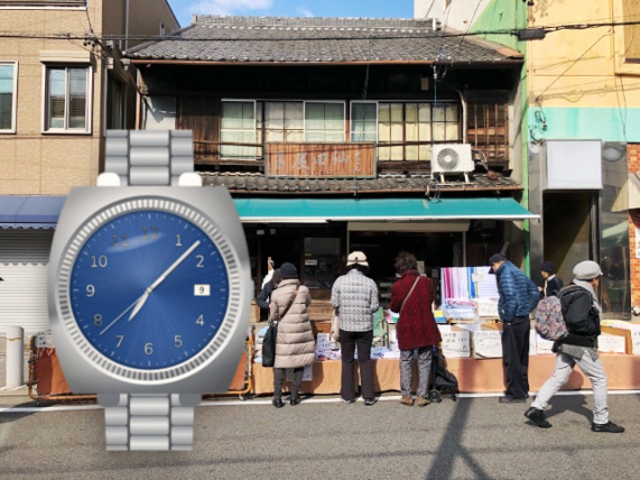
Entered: 7.07.38
